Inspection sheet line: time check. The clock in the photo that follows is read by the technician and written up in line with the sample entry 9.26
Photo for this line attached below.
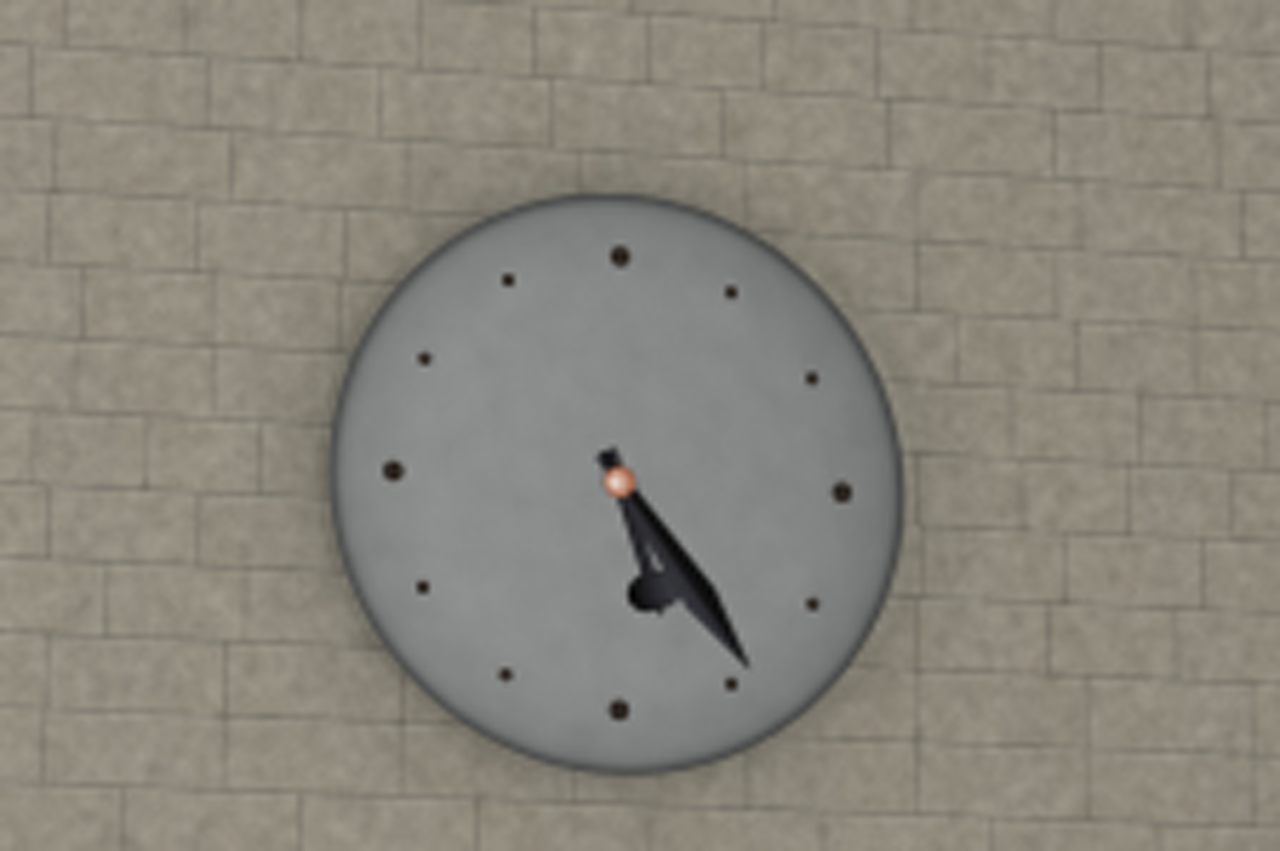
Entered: 5.24
